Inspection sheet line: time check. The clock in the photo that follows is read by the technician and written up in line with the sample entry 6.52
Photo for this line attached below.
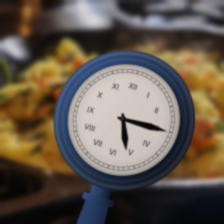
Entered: 5.15
